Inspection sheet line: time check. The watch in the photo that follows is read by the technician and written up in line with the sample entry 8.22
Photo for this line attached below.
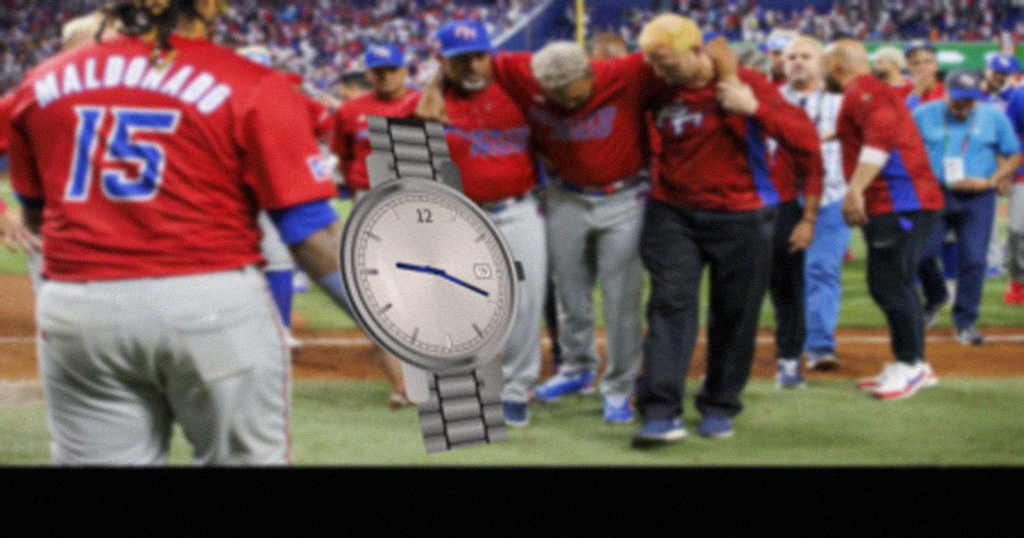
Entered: 9.19
